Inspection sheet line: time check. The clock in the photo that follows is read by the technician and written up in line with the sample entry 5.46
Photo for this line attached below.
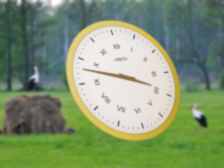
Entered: 3.48
